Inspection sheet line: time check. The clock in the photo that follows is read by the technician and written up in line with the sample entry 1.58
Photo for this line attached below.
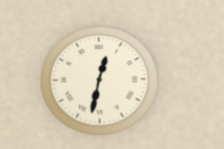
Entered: 12.32
